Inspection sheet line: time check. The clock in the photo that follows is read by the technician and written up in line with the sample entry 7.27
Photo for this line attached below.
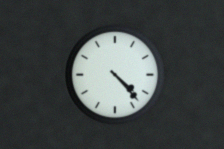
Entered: 4.23
